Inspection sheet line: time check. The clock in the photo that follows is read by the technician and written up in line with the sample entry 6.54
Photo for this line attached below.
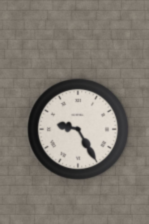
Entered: 9.25
